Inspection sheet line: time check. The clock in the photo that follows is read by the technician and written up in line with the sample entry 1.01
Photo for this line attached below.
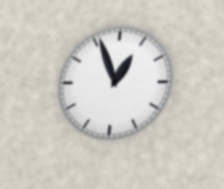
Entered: 12.56
